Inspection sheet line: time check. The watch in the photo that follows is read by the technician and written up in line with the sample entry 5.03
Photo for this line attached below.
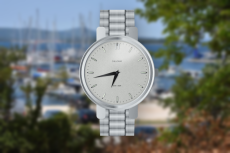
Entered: 6.43
